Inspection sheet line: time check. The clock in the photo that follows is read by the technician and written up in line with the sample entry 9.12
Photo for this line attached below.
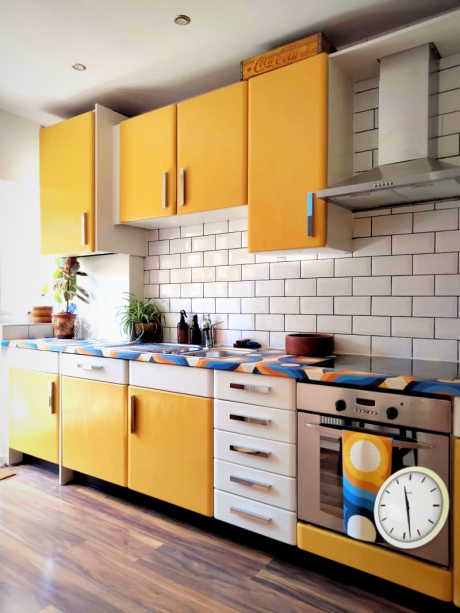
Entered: 11.28
